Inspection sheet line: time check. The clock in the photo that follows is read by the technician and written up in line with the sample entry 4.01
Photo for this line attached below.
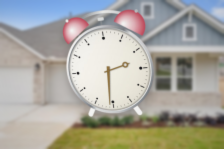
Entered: 2.31
